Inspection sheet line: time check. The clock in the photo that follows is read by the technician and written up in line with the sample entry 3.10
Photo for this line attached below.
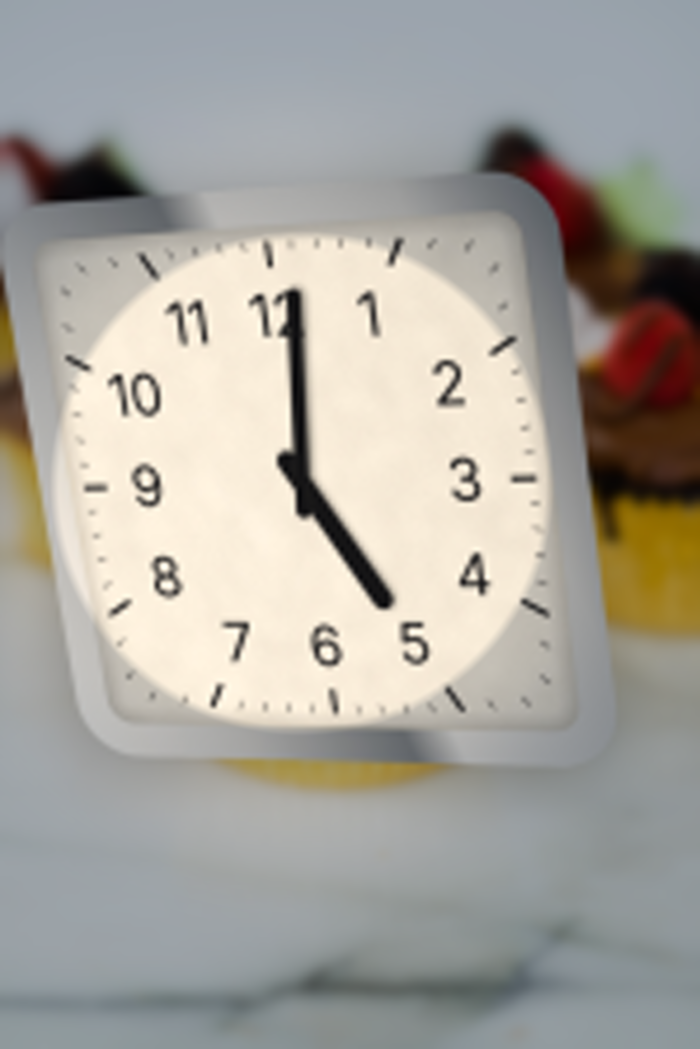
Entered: 5.01
